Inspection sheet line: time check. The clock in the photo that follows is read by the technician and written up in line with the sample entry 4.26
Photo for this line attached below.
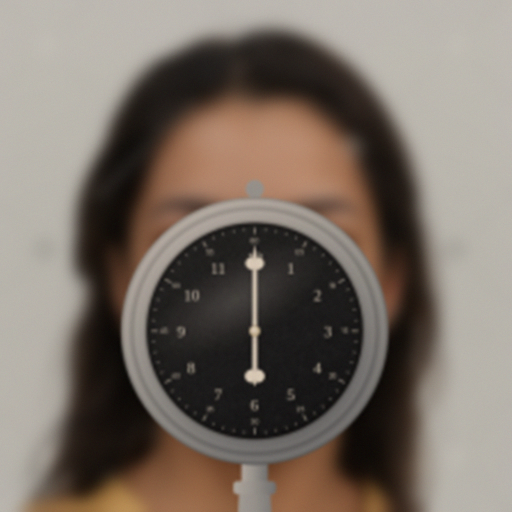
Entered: 6.00
